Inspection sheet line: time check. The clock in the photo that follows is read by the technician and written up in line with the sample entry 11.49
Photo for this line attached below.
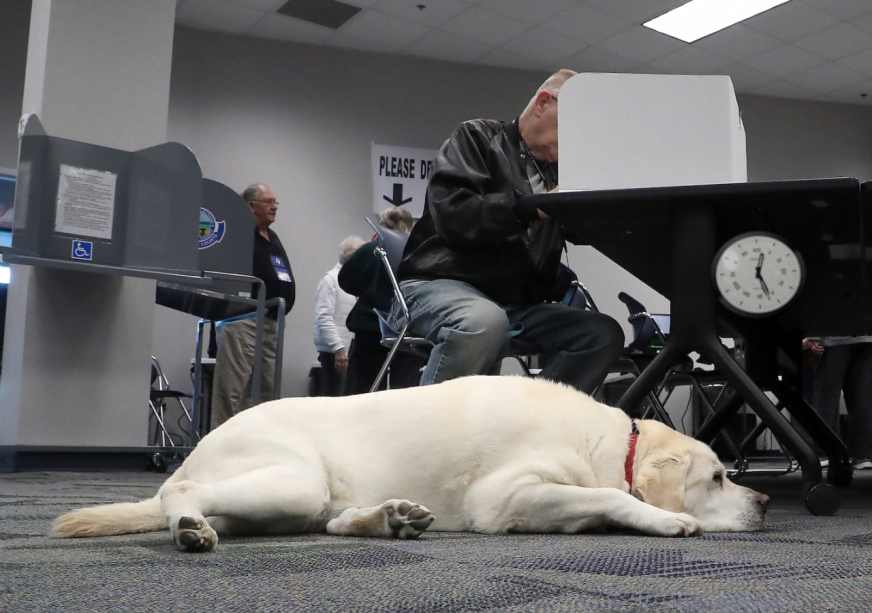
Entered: 12.27
